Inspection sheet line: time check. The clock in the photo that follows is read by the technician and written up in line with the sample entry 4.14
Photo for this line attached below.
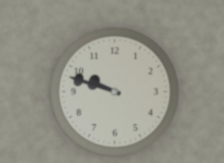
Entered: 9.48
